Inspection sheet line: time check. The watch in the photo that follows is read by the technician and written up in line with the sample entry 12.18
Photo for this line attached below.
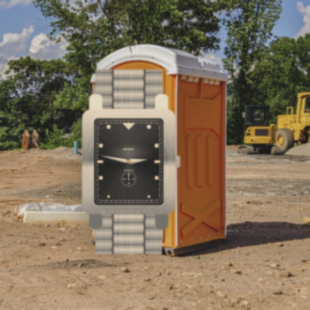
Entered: 2.47
